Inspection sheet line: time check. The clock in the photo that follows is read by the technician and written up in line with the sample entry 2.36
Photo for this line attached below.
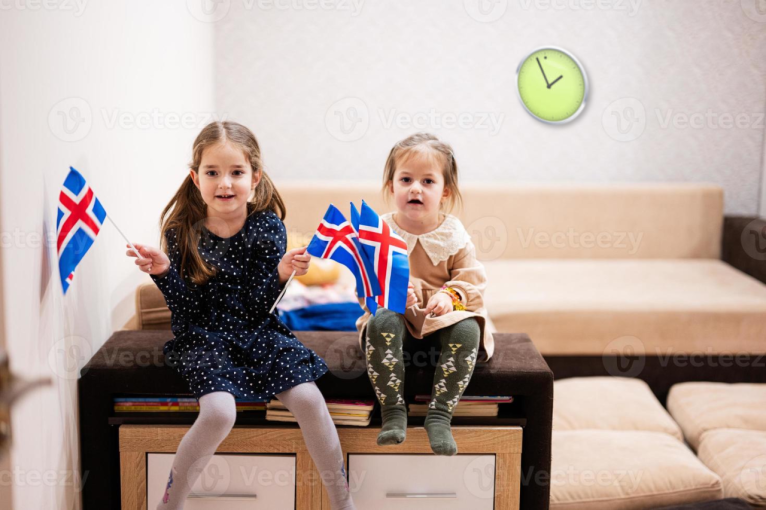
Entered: 1.57
